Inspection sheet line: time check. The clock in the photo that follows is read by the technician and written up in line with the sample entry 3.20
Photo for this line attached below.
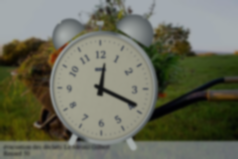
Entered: 12.19
